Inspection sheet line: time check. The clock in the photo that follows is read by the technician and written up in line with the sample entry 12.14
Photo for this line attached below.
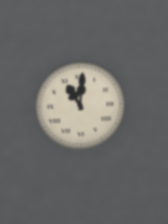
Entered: 11.01
